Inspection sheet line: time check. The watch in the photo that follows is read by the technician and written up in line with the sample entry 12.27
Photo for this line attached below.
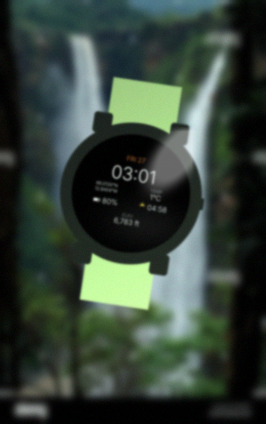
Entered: 3.01
